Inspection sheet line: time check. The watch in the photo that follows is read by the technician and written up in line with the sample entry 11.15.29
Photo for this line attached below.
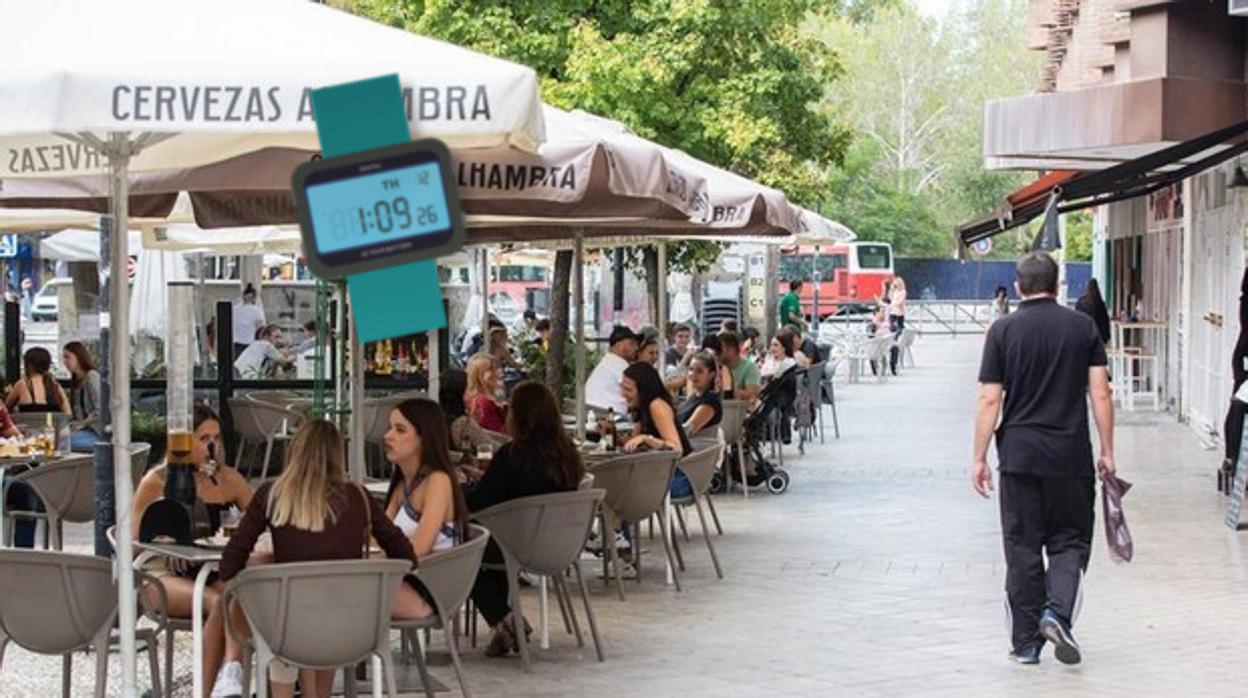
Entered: 1.09.26
